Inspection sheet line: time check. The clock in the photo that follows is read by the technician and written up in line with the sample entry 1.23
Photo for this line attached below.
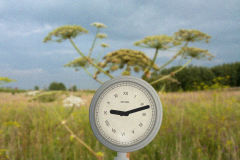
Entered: 9.12
